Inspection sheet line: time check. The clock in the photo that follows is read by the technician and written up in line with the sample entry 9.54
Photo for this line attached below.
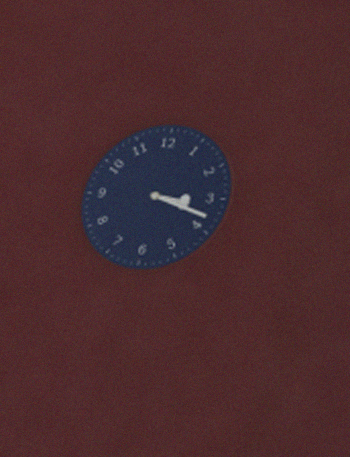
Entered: 3.18
